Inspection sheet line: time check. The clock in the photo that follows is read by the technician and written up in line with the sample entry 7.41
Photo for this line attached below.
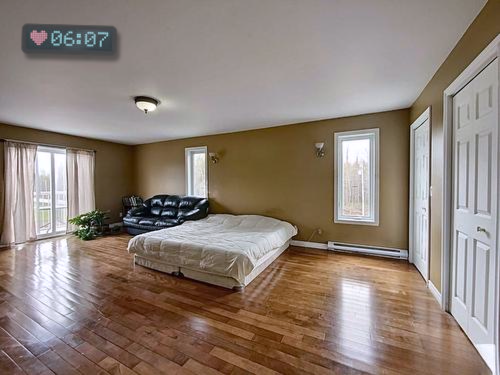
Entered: 6.07
